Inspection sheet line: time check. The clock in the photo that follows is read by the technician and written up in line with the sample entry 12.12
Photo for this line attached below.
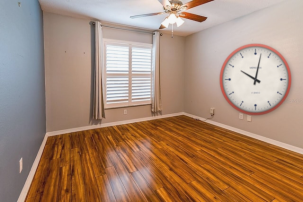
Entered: 10.02
